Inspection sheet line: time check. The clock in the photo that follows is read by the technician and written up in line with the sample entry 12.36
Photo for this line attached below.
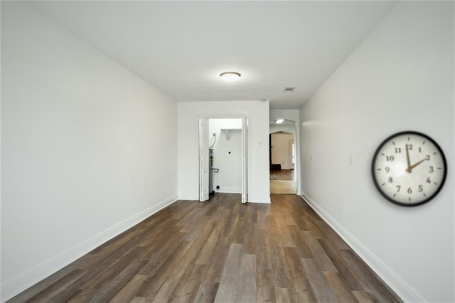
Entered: 1.59
